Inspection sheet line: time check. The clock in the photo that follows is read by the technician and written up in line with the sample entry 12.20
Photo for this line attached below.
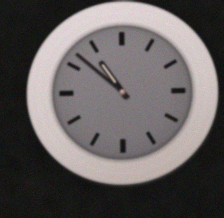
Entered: 10.52
